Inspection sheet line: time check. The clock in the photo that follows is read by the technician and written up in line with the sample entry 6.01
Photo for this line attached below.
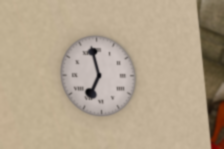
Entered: 6.58
